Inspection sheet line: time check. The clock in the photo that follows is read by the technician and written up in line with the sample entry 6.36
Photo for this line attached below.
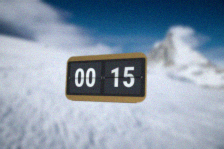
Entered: 0.15
